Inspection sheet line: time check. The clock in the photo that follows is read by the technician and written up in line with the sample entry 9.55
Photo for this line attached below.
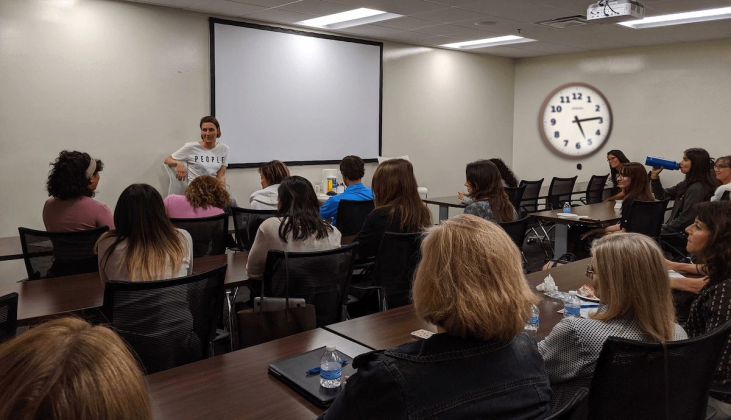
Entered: 5.14
